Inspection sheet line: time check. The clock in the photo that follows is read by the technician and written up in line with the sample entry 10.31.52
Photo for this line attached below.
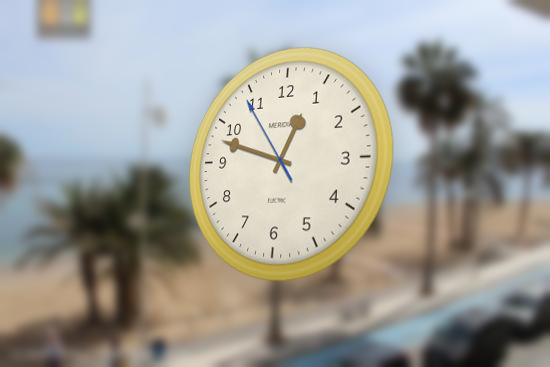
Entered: 12.47.54
